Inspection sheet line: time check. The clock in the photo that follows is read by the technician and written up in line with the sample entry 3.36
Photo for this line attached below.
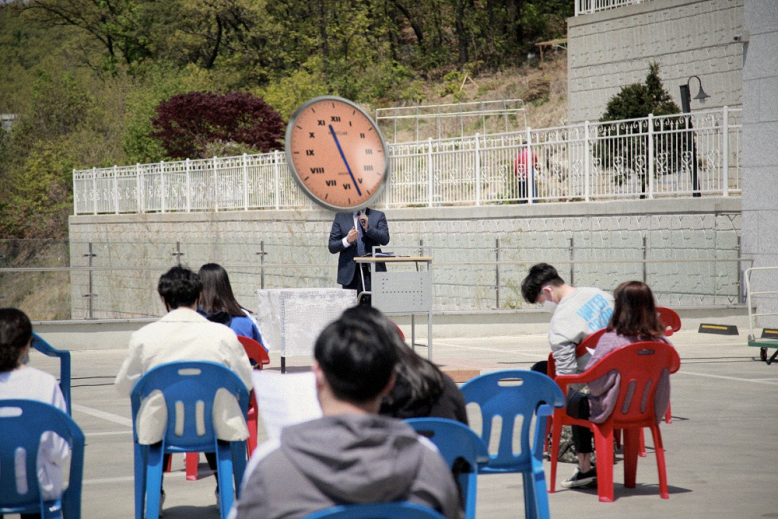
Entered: 11.27
